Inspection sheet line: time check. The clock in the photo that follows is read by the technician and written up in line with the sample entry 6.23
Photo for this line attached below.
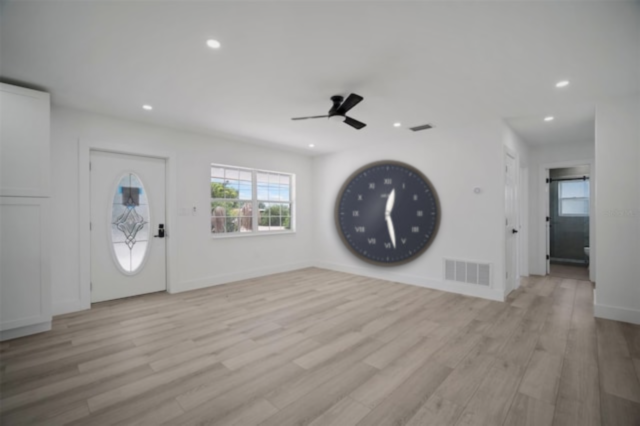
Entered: 12.28
